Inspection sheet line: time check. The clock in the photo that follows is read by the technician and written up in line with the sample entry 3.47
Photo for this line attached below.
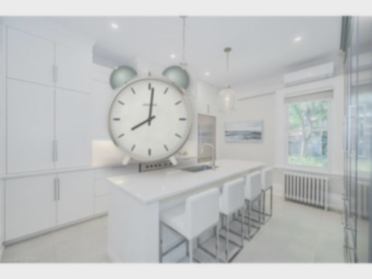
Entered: 8.01
